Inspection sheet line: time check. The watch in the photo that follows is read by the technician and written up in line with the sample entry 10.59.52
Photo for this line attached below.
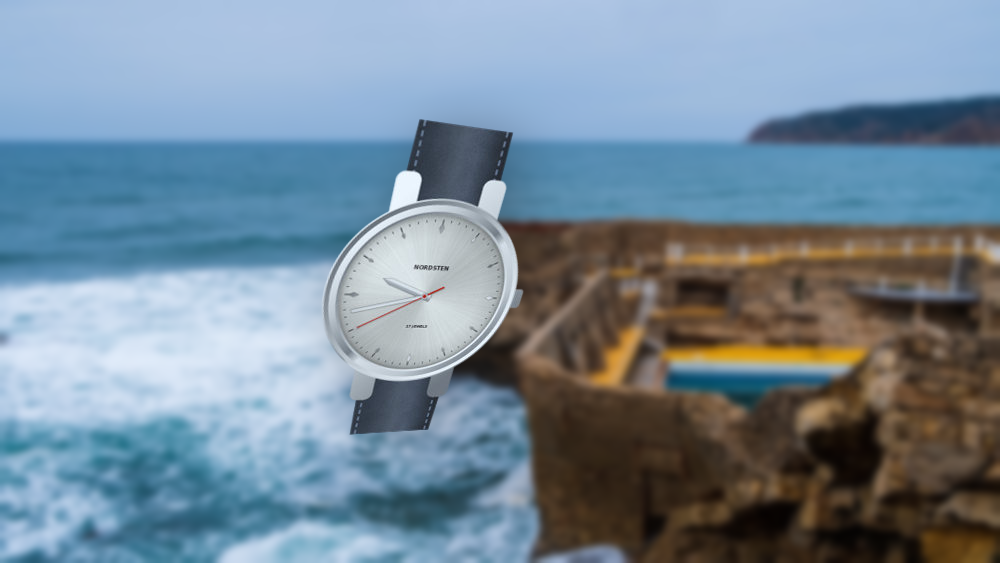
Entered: 9.42.40
